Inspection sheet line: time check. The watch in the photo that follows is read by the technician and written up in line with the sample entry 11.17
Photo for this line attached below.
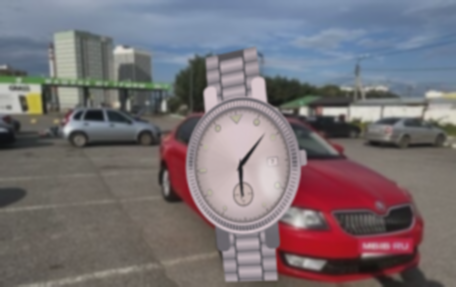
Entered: 6.08
